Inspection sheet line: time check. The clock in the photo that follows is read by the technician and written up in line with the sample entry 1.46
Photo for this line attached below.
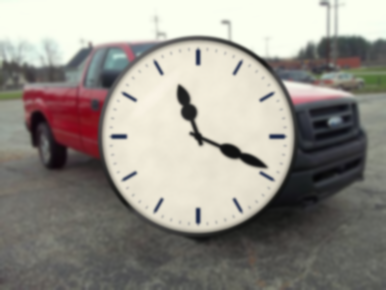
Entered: 11.19
